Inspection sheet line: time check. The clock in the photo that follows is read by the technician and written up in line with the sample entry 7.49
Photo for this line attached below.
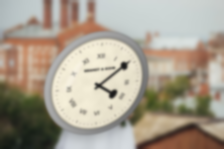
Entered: 4.09
